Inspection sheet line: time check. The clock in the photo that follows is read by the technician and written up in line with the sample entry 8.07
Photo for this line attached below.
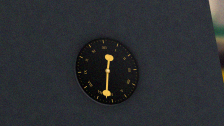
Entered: 12.32
